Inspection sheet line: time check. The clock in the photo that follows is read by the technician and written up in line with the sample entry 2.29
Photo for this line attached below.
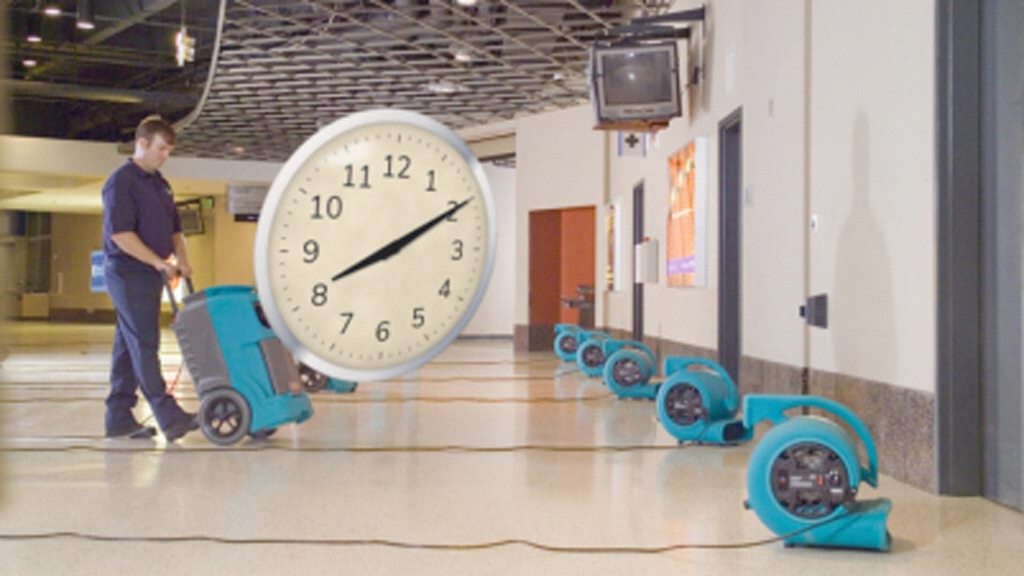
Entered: 8.10
